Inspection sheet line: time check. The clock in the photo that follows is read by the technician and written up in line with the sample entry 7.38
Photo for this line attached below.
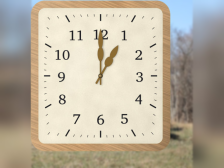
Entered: 1.00
